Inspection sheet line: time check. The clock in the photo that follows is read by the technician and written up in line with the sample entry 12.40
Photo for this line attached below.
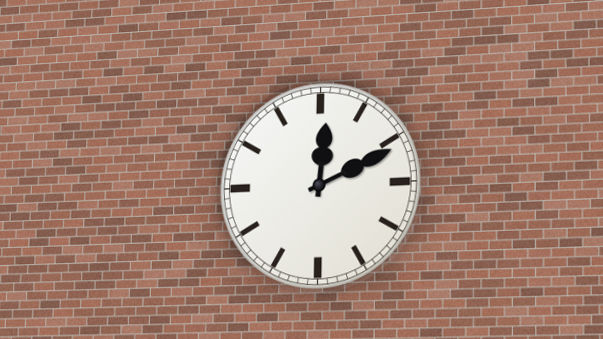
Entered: 12.11
